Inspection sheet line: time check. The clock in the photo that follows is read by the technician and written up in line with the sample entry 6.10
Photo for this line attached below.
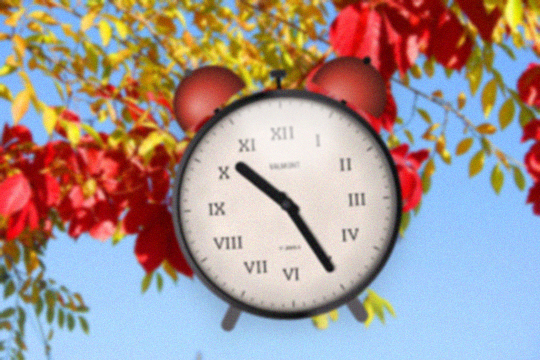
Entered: 10.25
